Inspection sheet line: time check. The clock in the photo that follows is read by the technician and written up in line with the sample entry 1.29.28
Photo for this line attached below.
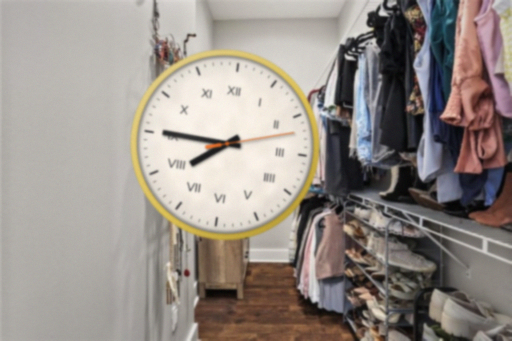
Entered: 7.45.12
